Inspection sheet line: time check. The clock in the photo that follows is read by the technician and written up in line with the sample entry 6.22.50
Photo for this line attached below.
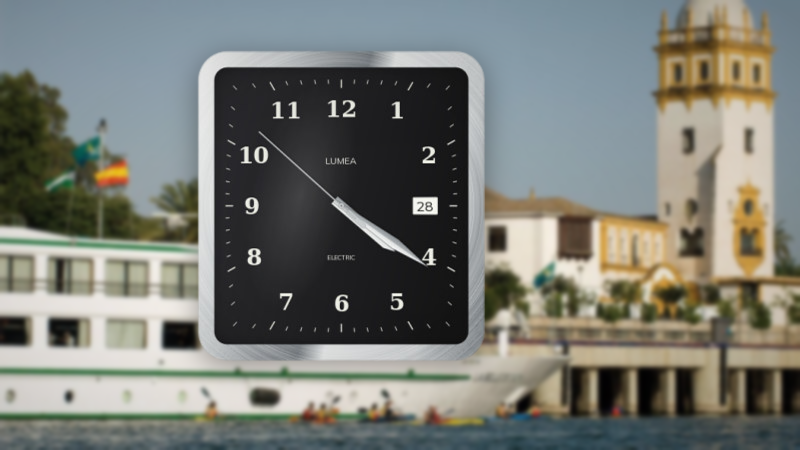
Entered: 4.20.52
